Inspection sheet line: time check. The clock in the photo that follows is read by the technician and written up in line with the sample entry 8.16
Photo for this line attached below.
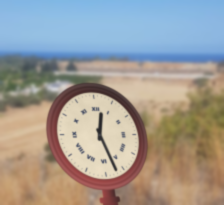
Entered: 12.27
